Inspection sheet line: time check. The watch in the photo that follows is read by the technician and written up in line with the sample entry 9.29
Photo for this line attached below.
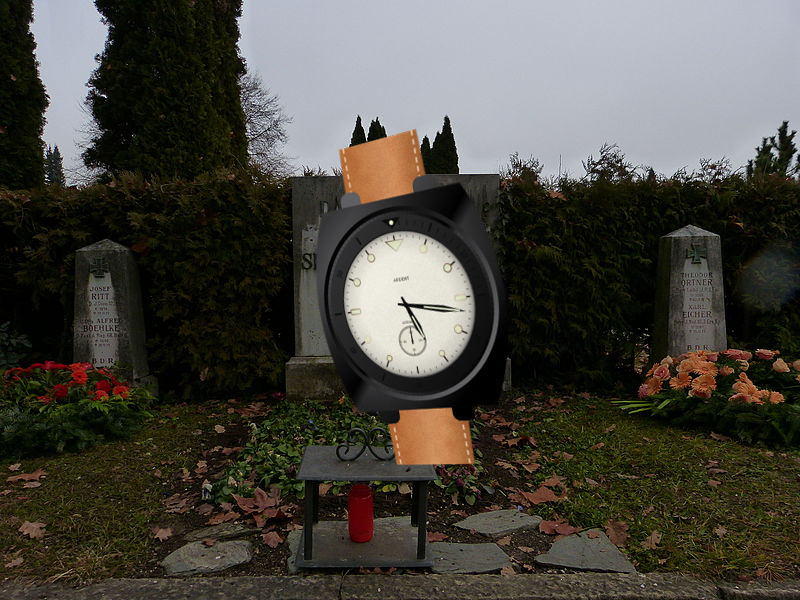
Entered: 5.17
